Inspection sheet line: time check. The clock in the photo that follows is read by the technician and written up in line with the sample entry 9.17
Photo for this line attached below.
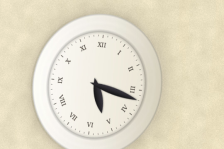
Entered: 5.17
